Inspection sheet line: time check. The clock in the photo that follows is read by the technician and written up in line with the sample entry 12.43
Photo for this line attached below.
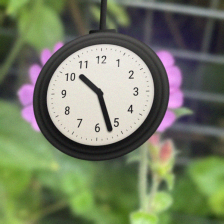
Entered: 10.27
